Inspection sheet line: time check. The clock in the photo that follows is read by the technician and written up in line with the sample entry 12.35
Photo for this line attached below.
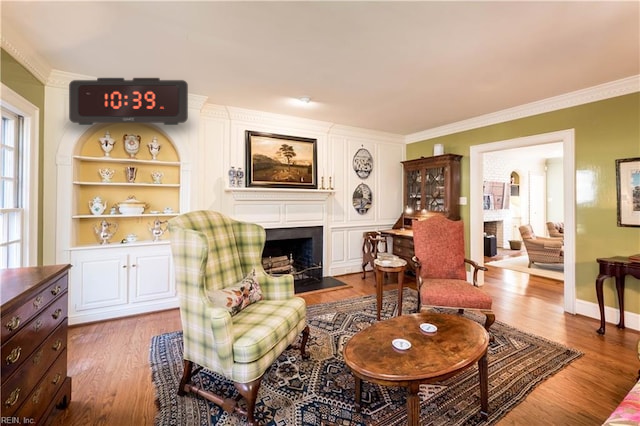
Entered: 10.39
